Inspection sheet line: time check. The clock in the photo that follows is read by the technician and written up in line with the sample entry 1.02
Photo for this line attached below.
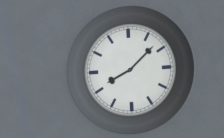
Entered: 8.08
